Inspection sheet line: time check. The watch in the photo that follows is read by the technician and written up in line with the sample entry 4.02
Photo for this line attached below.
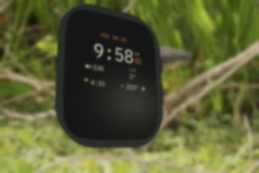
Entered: 9.58
